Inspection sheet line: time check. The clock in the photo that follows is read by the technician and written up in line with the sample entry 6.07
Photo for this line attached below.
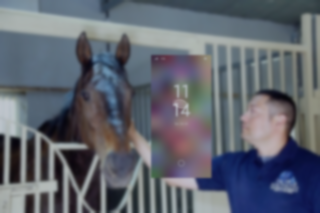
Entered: 11.14
